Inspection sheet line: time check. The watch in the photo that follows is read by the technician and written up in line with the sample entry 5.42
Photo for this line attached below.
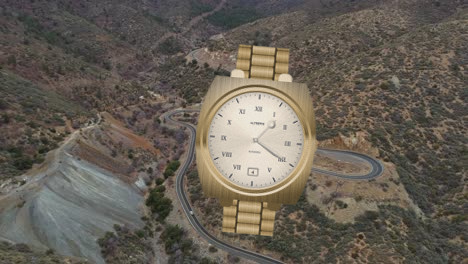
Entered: 1.20
